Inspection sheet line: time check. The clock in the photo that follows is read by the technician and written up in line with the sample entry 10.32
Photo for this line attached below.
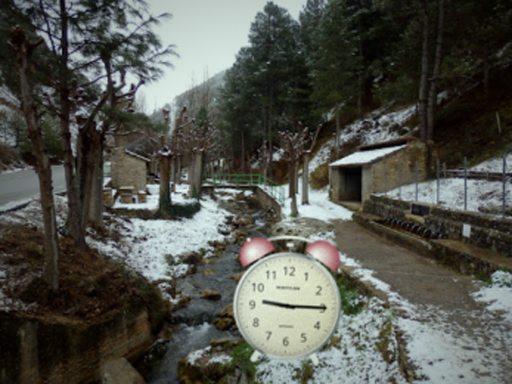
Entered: 9.15
